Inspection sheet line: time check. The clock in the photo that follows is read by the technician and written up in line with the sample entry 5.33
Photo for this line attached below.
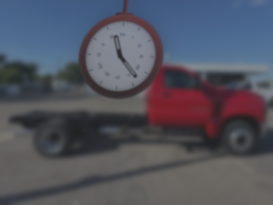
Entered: 11.23
